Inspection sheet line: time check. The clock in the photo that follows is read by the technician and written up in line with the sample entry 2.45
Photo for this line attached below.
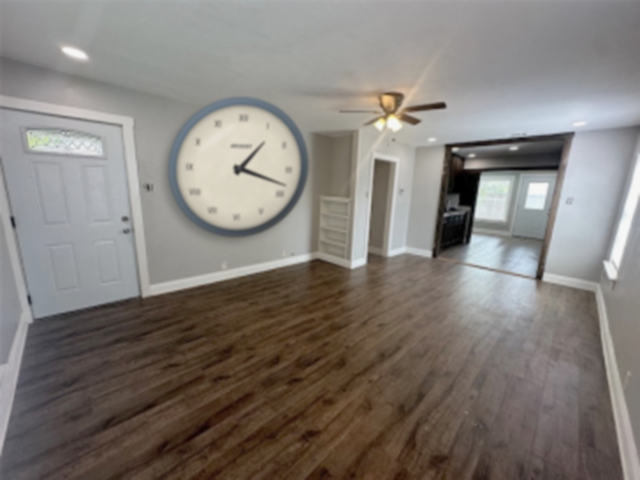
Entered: 1.18
